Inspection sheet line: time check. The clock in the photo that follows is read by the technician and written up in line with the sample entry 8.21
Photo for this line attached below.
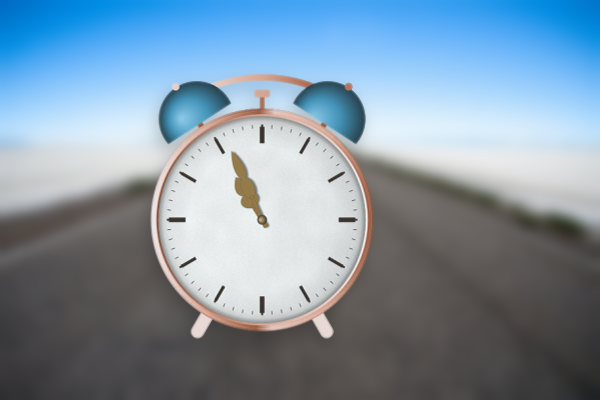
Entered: 10.56
